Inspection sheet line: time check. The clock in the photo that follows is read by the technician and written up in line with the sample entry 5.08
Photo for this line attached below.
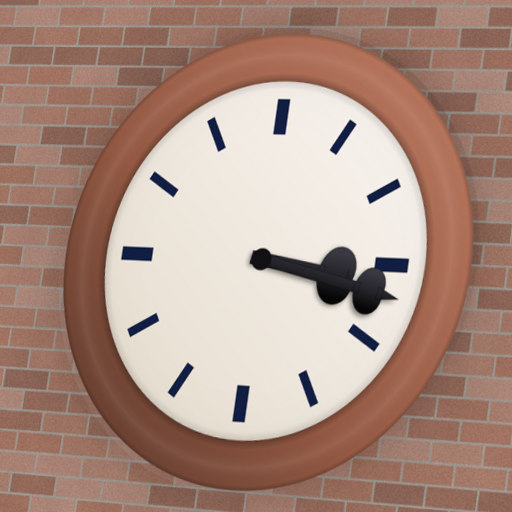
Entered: 3.17
